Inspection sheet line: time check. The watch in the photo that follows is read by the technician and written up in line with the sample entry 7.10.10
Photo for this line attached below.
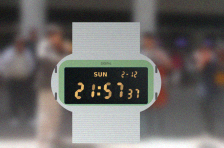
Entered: 21.57.37
